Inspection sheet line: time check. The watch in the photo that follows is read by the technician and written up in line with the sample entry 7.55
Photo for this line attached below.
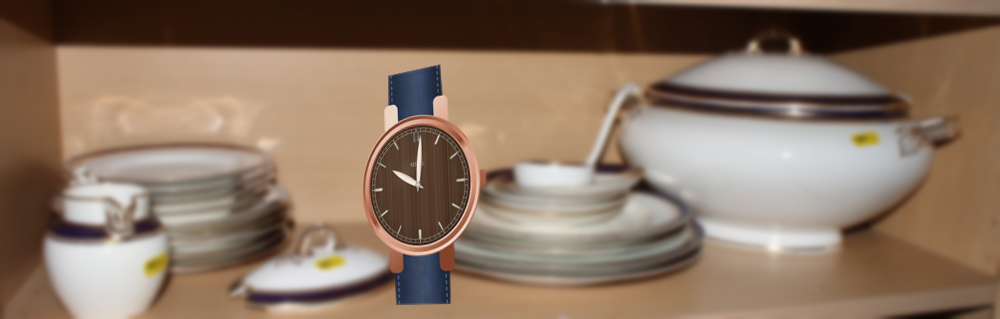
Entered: 10.01
